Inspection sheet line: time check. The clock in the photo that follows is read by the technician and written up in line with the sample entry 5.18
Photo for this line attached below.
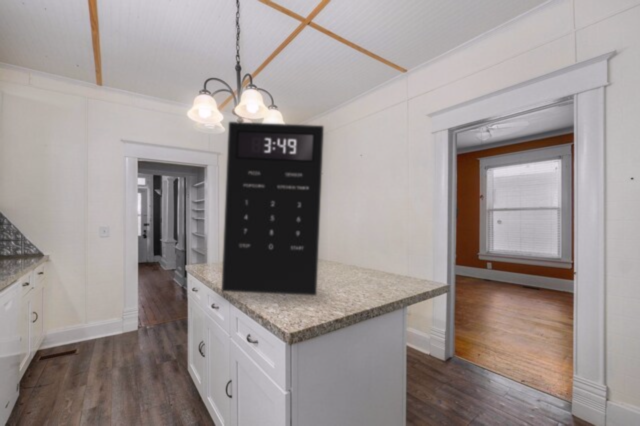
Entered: 3.49
